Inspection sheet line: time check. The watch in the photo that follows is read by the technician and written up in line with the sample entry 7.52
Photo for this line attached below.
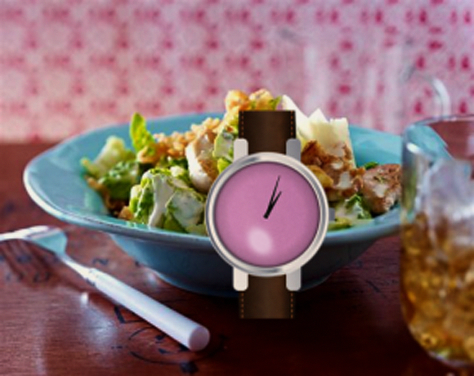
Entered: 1.03
